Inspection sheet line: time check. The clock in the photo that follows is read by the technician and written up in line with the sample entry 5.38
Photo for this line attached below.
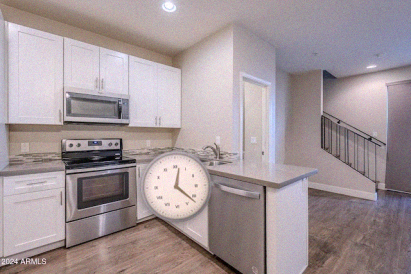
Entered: 12.22
